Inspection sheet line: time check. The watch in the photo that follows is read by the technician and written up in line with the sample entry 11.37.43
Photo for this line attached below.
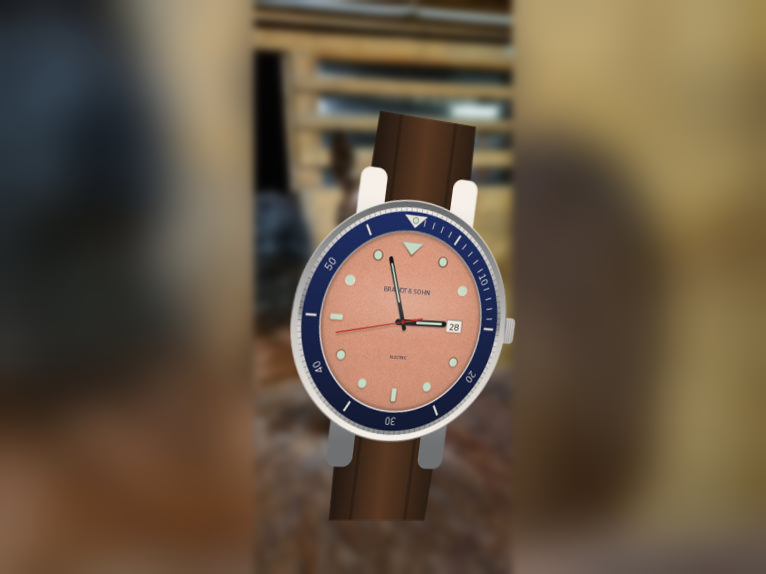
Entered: 2.56.43
